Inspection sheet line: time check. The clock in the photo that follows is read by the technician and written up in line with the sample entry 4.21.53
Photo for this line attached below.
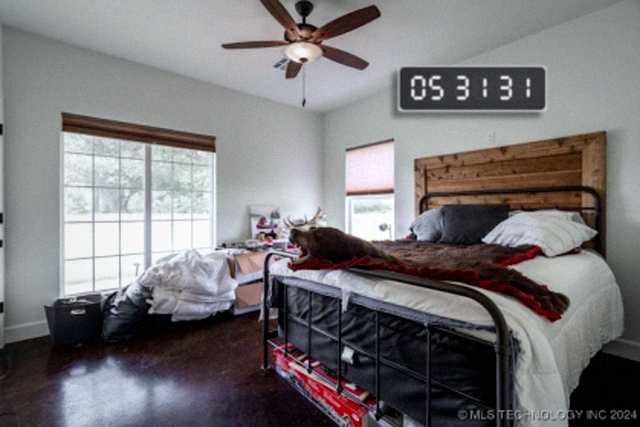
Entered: 5.31.31
